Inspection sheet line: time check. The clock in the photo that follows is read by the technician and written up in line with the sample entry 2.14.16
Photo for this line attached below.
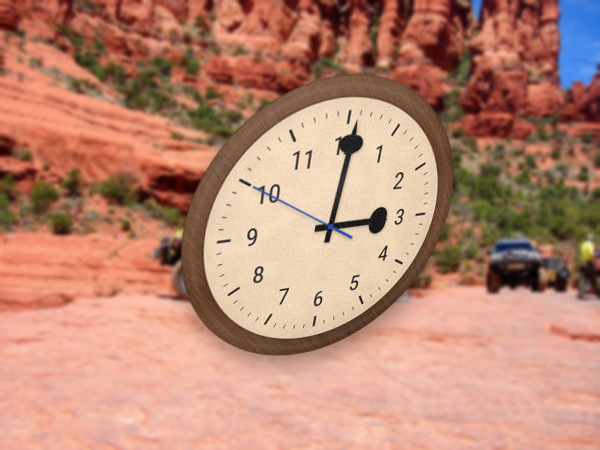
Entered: 3.00.50
